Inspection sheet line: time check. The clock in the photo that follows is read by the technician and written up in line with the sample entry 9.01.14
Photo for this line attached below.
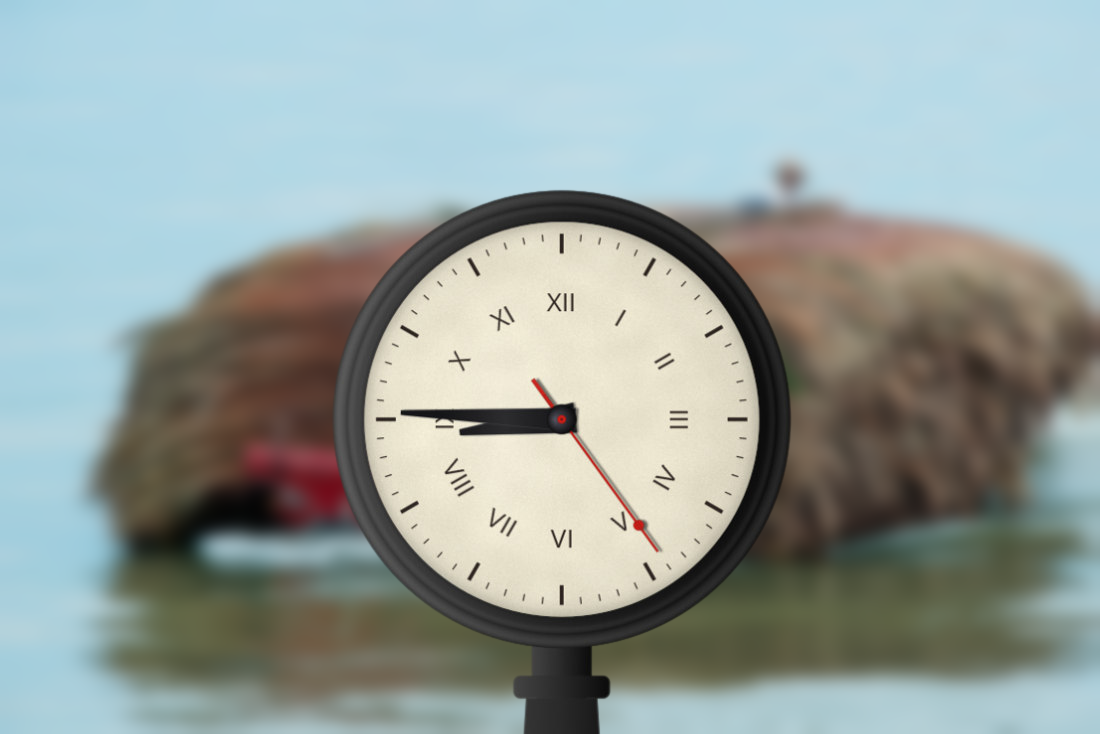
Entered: 8.45.24
